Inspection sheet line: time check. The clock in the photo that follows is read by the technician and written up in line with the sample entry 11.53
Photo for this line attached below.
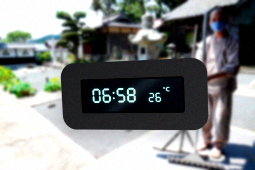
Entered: 6.58
